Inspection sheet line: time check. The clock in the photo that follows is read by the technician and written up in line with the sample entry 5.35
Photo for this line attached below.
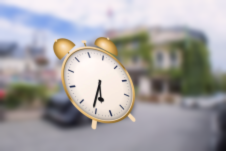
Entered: 6.36
